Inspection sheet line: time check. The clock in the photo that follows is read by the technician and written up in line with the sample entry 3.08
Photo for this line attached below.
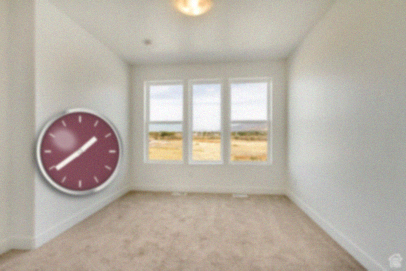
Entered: 1.39
